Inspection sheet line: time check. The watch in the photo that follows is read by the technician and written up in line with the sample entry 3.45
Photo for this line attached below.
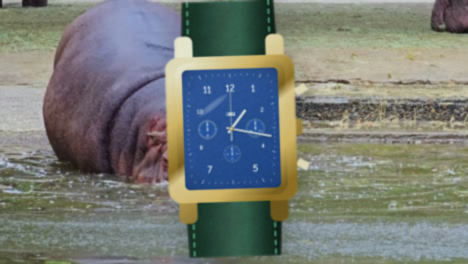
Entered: 1.17
